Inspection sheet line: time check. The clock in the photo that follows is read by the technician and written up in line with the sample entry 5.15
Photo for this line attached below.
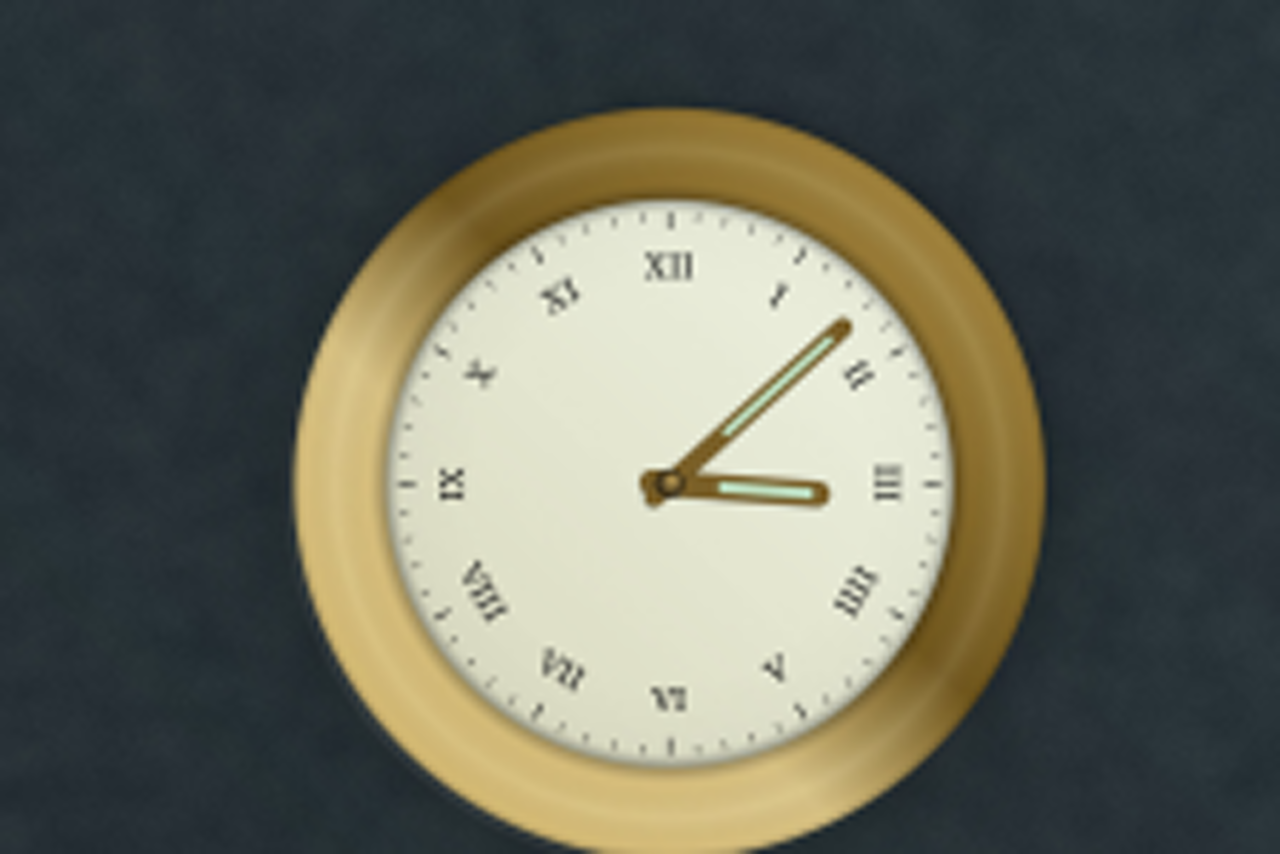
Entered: 3.08
